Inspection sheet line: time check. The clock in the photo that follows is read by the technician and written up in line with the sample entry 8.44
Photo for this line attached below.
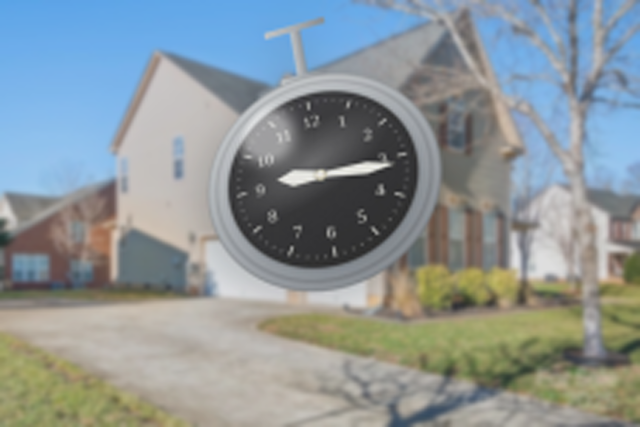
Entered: 9.16
